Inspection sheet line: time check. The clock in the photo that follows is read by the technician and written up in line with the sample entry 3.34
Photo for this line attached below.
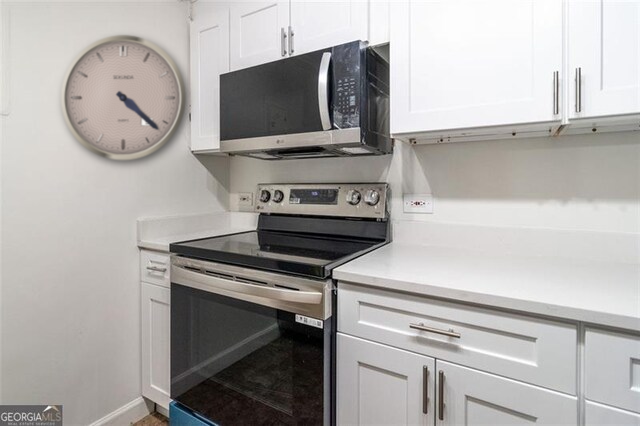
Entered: 4.22
